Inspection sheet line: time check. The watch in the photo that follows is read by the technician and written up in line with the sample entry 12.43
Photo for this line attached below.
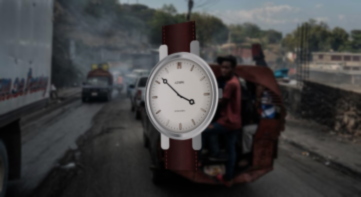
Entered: 3.52
